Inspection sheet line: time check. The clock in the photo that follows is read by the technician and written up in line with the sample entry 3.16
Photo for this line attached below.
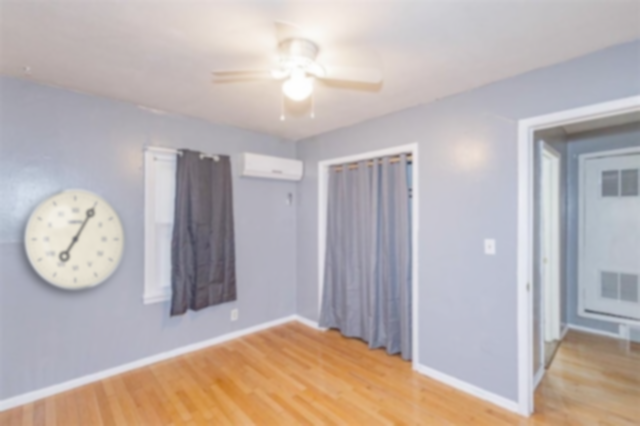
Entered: 7.05
